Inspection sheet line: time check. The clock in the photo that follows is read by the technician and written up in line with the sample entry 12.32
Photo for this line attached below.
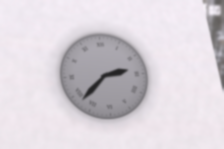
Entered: 2.38
